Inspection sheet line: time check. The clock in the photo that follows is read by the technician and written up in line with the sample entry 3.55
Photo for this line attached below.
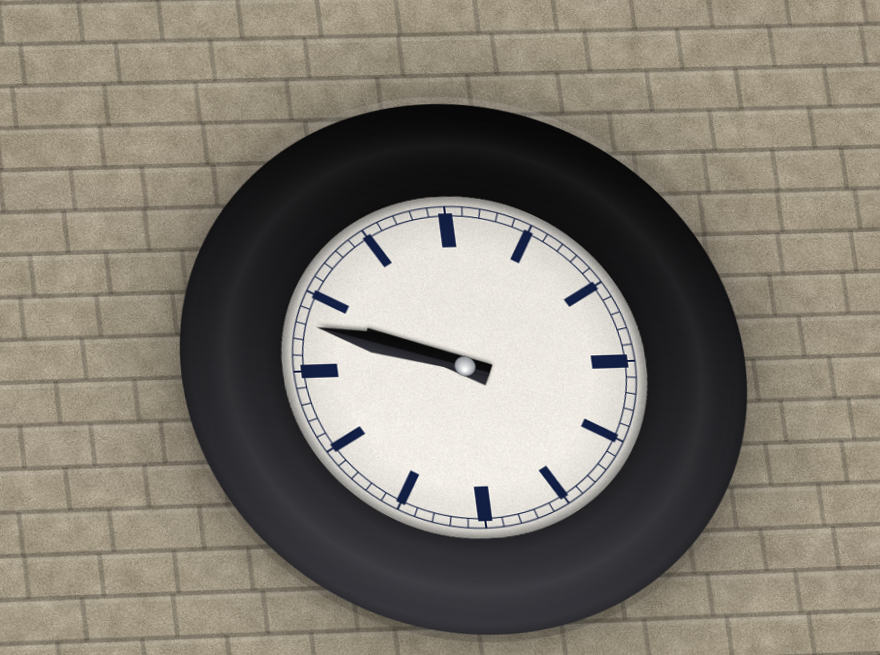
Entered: 9.48
